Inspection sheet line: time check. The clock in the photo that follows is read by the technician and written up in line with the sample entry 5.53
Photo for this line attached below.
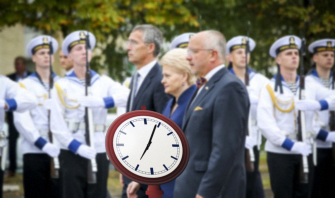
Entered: 7.04
